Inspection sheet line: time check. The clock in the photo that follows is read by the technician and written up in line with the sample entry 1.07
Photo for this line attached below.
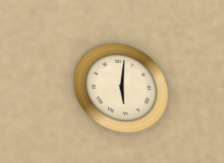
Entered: 6.02
